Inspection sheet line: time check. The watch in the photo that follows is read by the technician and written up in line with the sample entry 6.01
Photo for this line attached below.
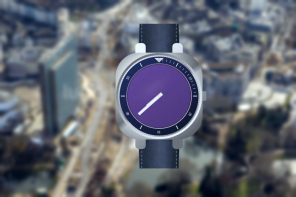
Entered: 7.38
